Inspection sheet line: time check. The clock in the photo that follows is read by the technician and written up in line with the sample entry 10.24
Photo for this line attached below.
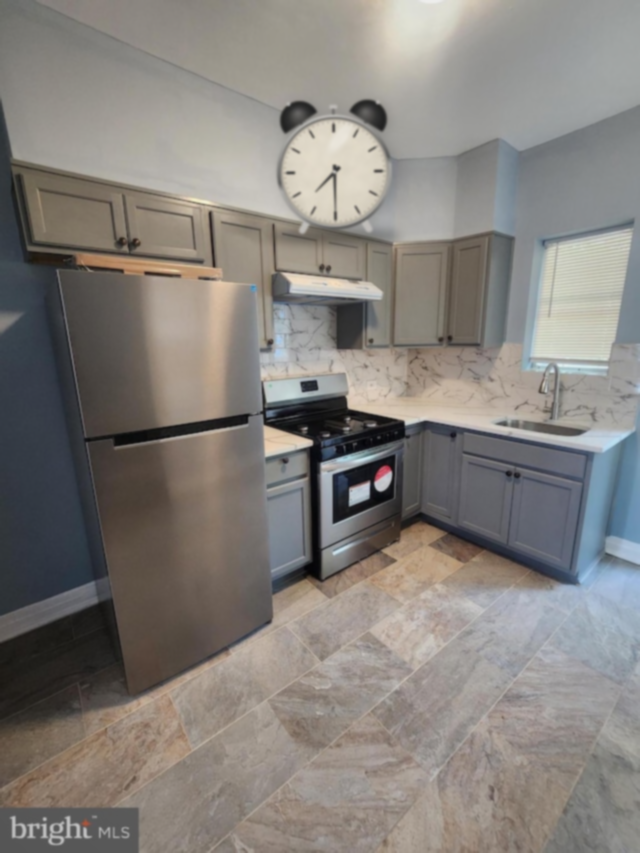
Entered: 7.30
